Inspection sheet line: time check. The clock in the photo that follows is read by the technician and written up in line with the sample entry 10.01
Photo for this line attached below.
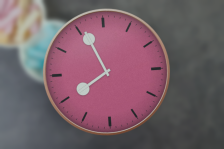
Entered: 7.56
